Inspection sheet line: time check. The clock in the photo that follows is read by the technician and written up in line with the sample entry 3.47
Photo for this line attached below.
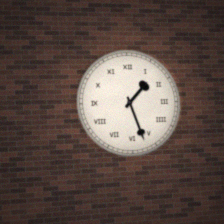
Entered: 1.27
